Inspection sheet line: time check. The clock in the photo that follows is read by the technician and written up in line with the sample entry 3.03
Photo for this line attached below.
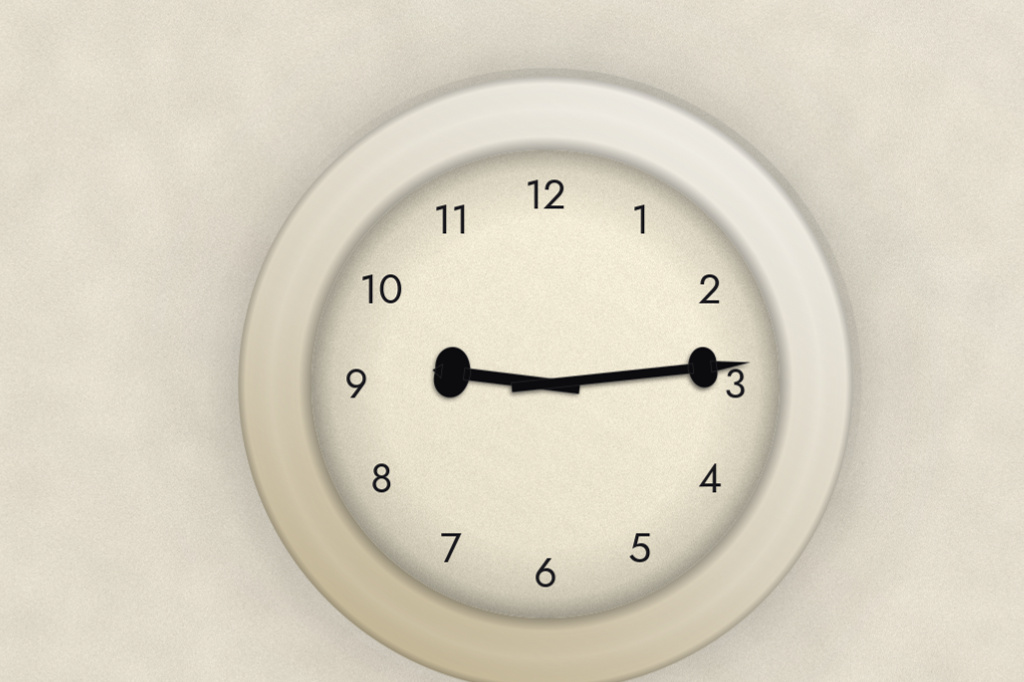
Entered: 9.14
